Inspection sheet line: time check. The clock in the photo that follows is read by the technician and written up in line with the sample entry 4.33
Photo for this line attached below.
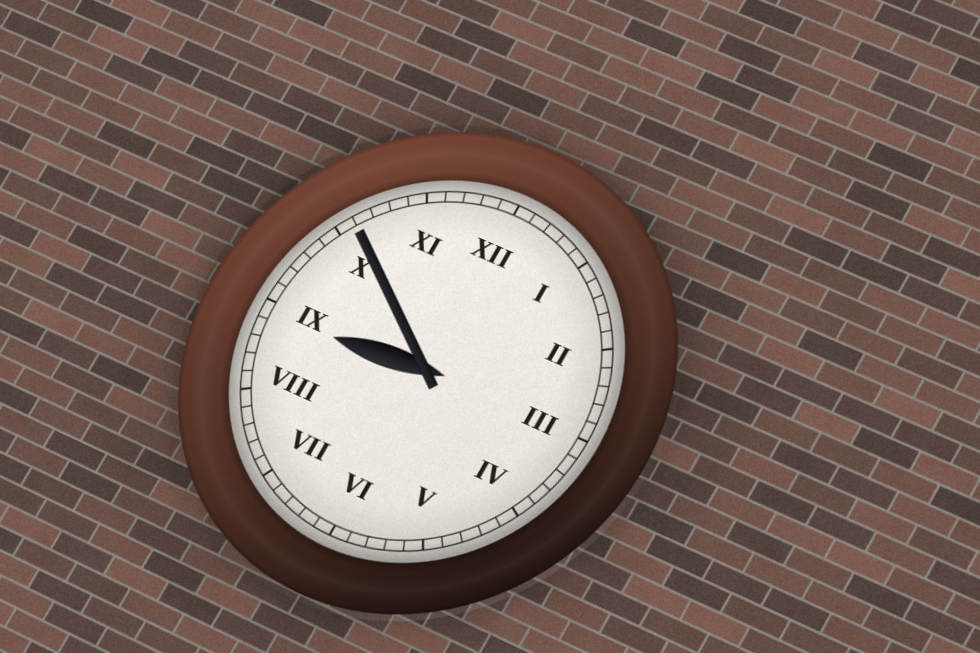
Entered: 8.51
